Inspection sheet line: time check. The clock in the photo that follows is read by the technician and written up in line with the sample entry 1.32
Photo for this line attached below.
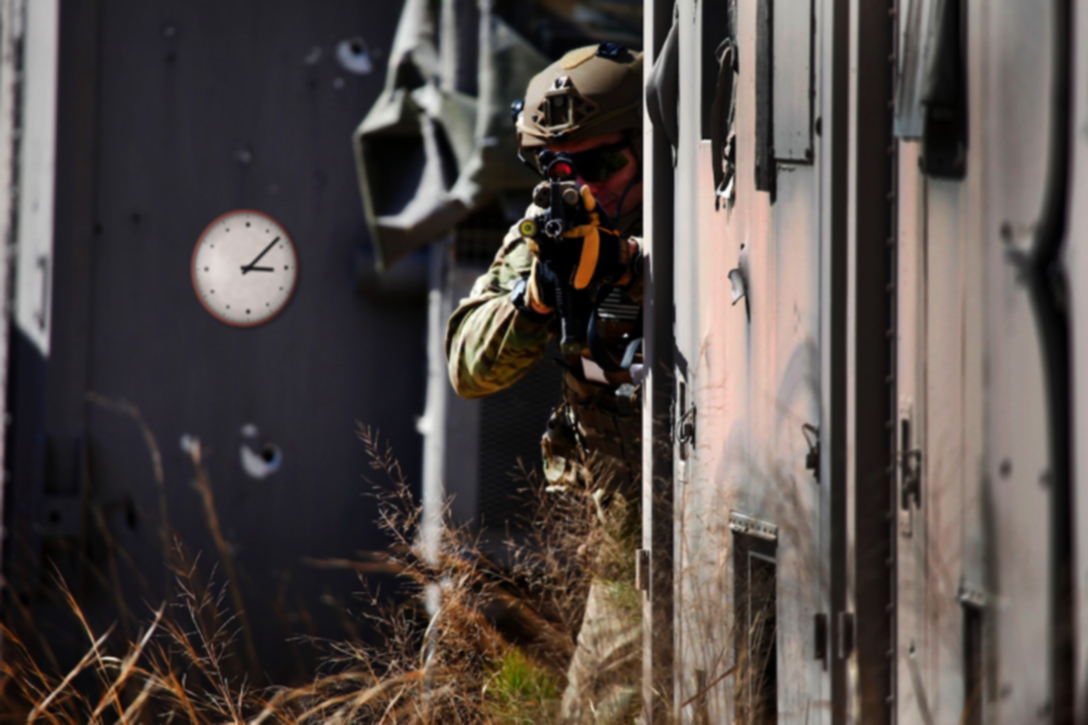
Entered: 3.08
